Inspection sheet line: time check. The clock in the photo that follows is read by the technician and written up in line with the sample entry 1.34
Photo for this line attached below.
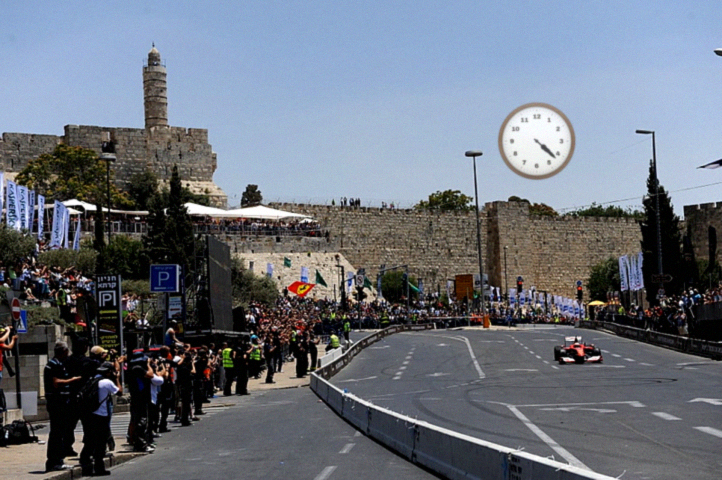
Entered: 4.22
